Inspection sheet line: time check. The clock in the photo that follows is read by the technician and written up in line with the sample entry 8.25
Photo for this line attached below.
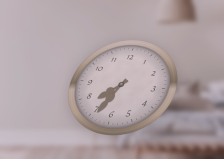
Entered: 7.34
